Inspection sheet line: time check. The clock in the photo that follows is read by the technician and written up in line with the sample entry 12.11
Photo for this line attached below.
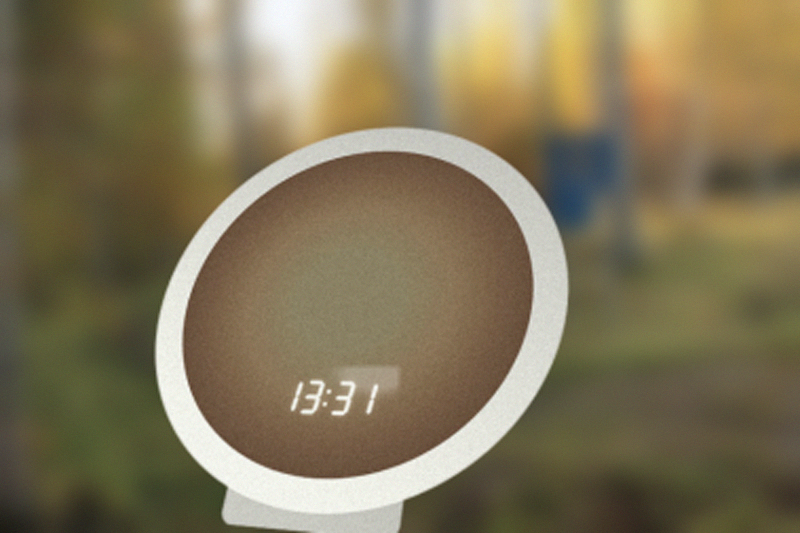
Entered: 13.31
